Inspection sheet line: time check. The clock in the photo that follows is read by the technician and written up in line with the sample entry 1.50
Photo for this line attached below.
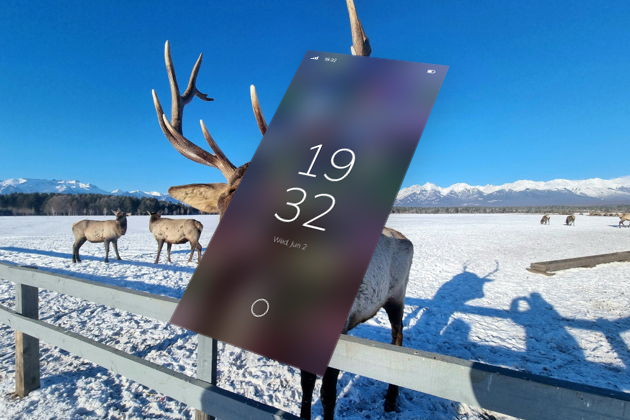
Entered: 19.32
